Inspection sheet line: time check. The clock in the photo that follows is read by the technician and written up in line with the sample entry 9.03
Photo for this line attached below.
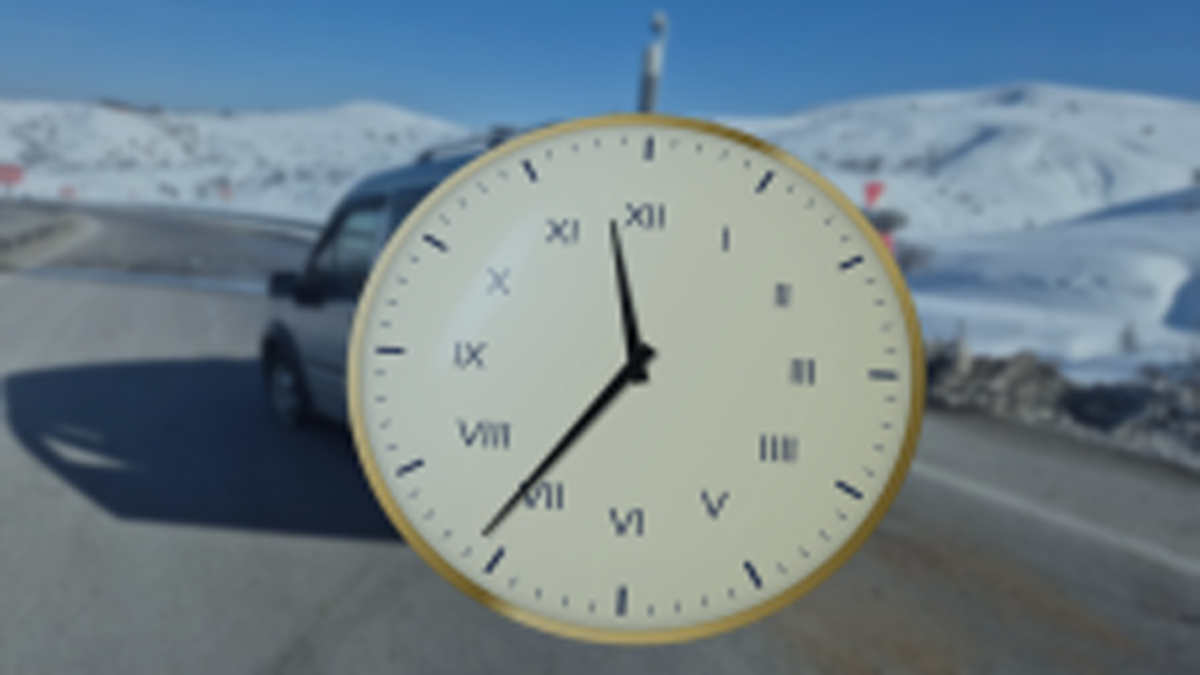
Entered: 11.36
